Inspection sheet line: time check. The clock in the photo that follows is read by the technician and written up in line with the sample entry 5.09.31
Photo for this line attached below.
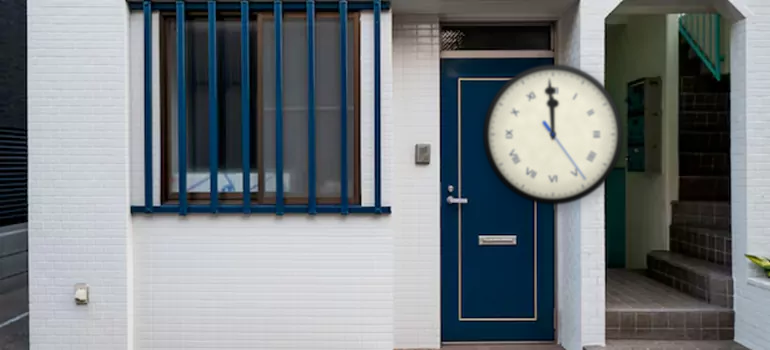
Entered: 11.59.24
